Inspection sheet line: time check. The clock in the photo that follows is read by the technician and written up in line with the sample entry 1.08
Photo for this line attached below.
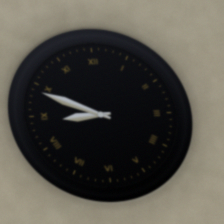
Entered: 8.49
